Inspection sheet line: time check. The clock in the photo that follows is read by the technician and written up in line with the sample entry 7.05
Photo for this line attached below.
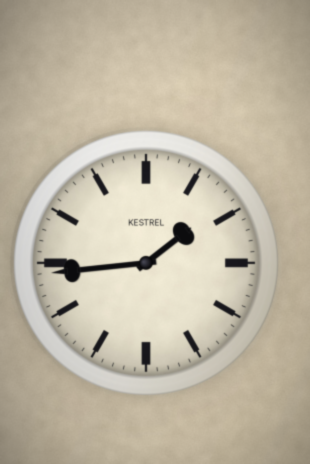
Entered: 1.44
